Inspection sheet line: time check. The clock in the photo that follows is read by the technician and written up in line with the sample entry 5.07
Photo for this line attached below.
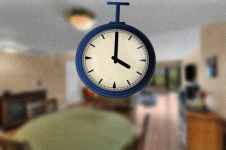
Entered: 4.00
